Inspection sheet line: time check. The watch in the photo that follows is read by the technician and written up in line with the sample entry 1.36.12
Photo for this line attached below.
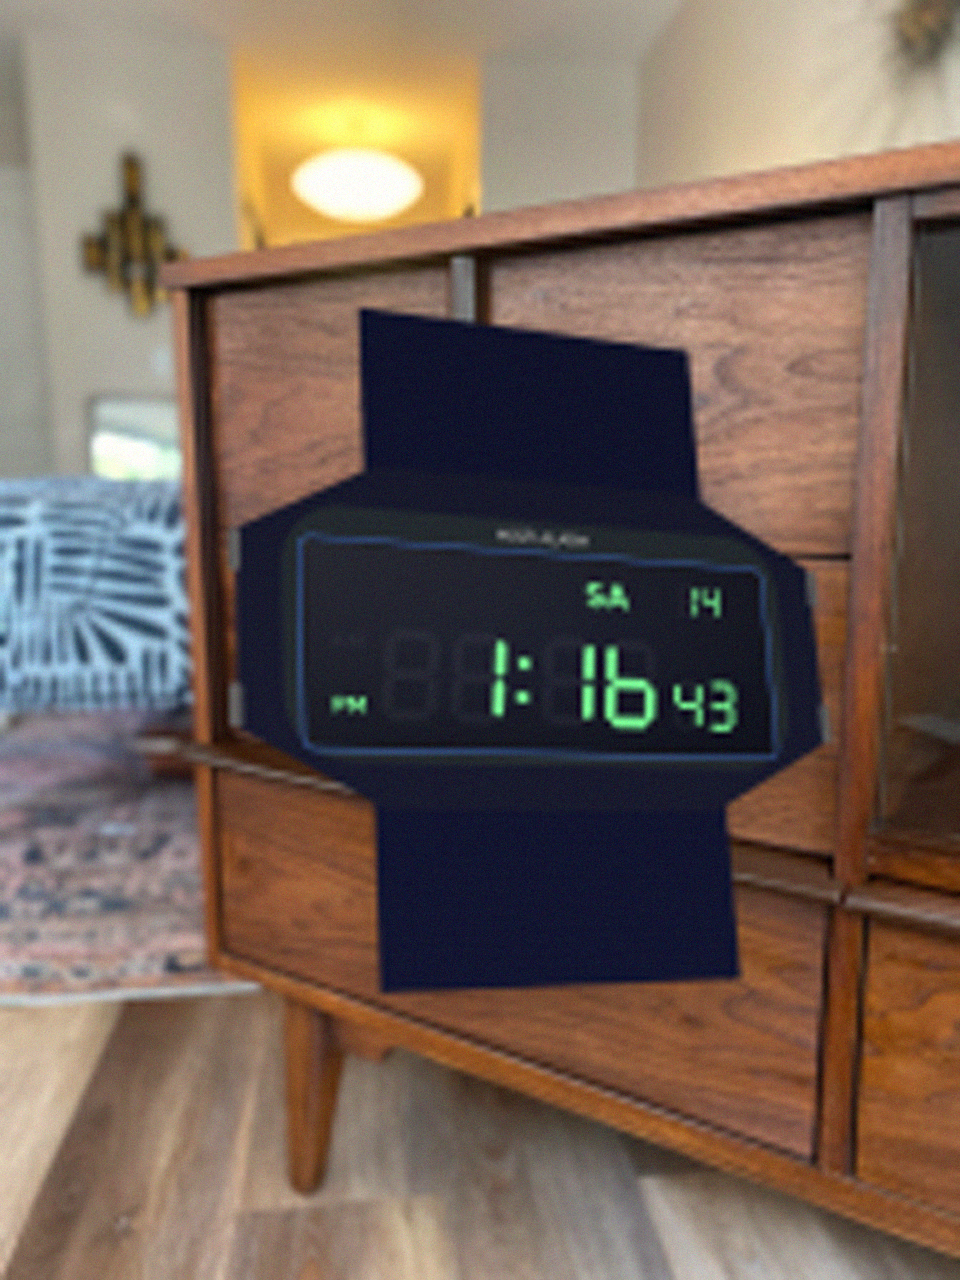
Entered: 1.16.43
